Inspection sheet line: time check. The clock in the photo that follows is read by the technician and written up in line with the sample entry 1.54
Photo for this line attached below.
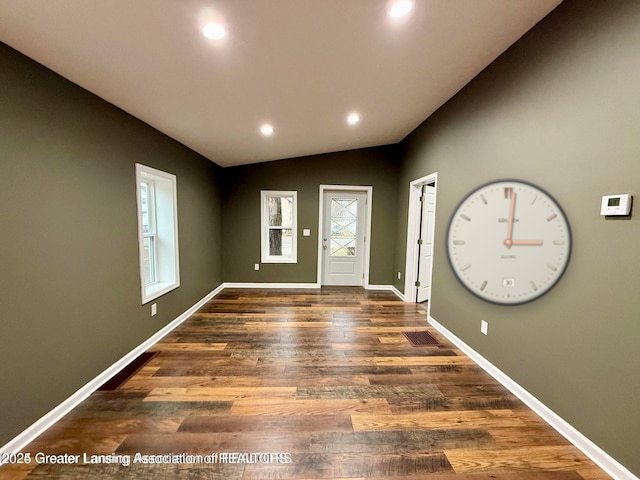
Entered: 3.01
